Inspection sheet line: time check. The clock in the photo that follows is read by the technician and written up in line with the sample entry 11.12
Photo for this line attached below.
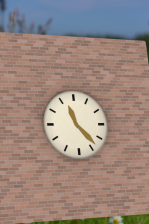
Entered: 11.23
